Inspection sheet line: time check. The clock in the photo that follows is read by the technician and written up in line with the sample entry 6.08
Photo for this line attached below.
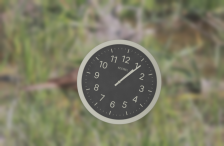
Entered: 1.06
